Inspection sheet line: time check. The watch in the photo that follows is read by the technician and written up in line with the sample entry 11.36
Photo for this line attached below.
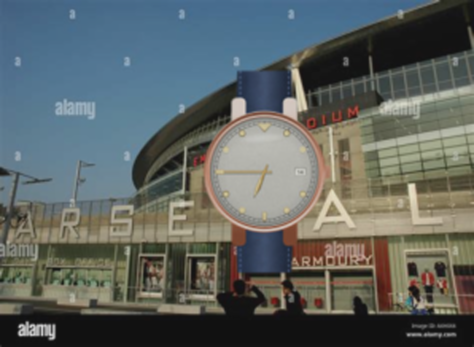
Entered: 6.45
